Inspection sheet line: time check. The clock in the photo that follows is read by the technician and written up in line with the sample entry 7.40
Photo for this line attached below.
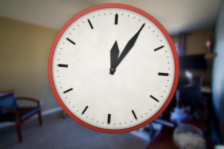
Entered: 12.05
